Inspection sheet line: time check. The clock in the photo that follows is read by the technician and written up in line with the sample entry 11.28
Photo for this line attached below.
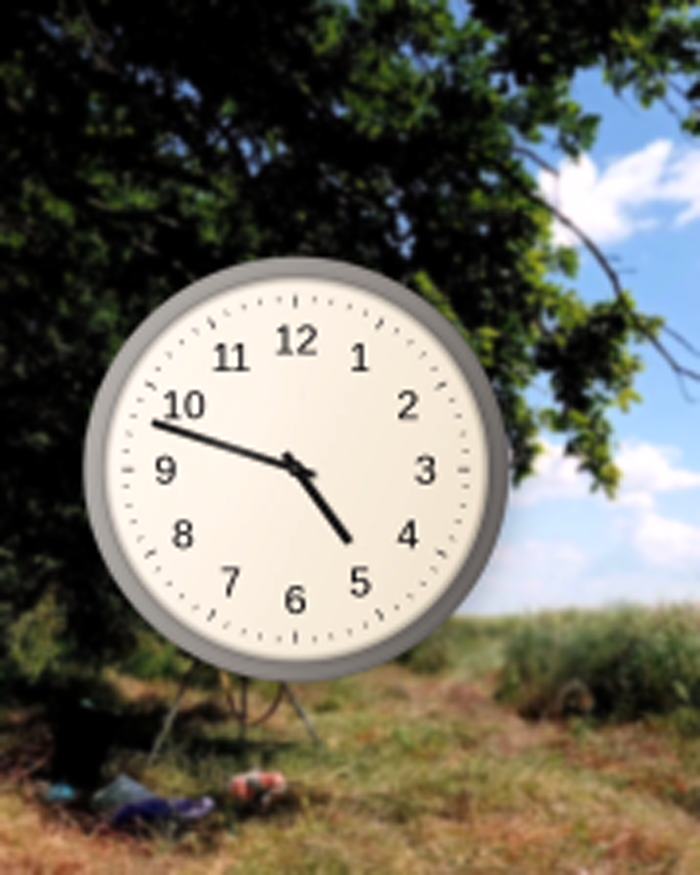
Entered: 4.48
